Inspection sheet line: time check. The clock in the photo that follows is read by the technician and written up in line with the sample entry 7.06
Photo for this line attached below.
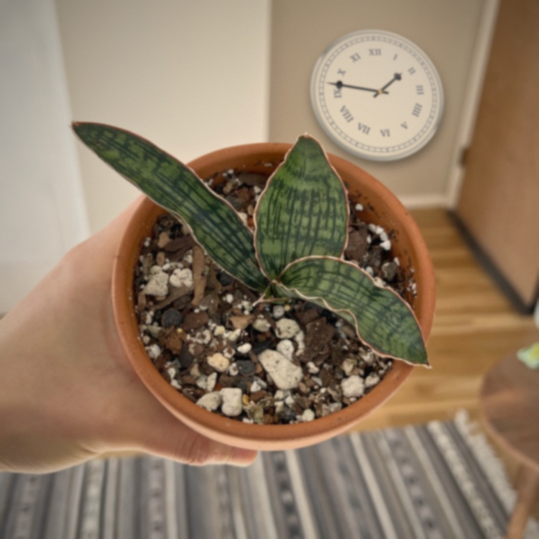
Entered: 1.47
